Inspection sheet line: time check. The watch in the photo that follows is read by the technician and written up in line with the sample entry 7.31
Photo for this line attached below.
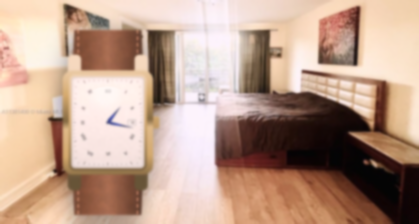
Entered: 1.17
